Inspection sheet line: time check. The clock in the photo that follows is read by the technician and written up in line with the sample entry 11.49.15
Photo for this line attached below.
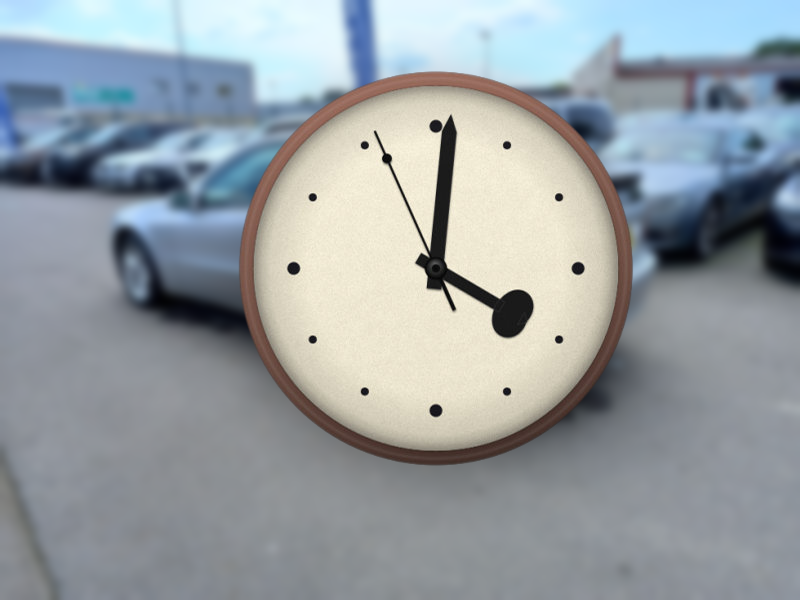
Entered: 4.00.56
